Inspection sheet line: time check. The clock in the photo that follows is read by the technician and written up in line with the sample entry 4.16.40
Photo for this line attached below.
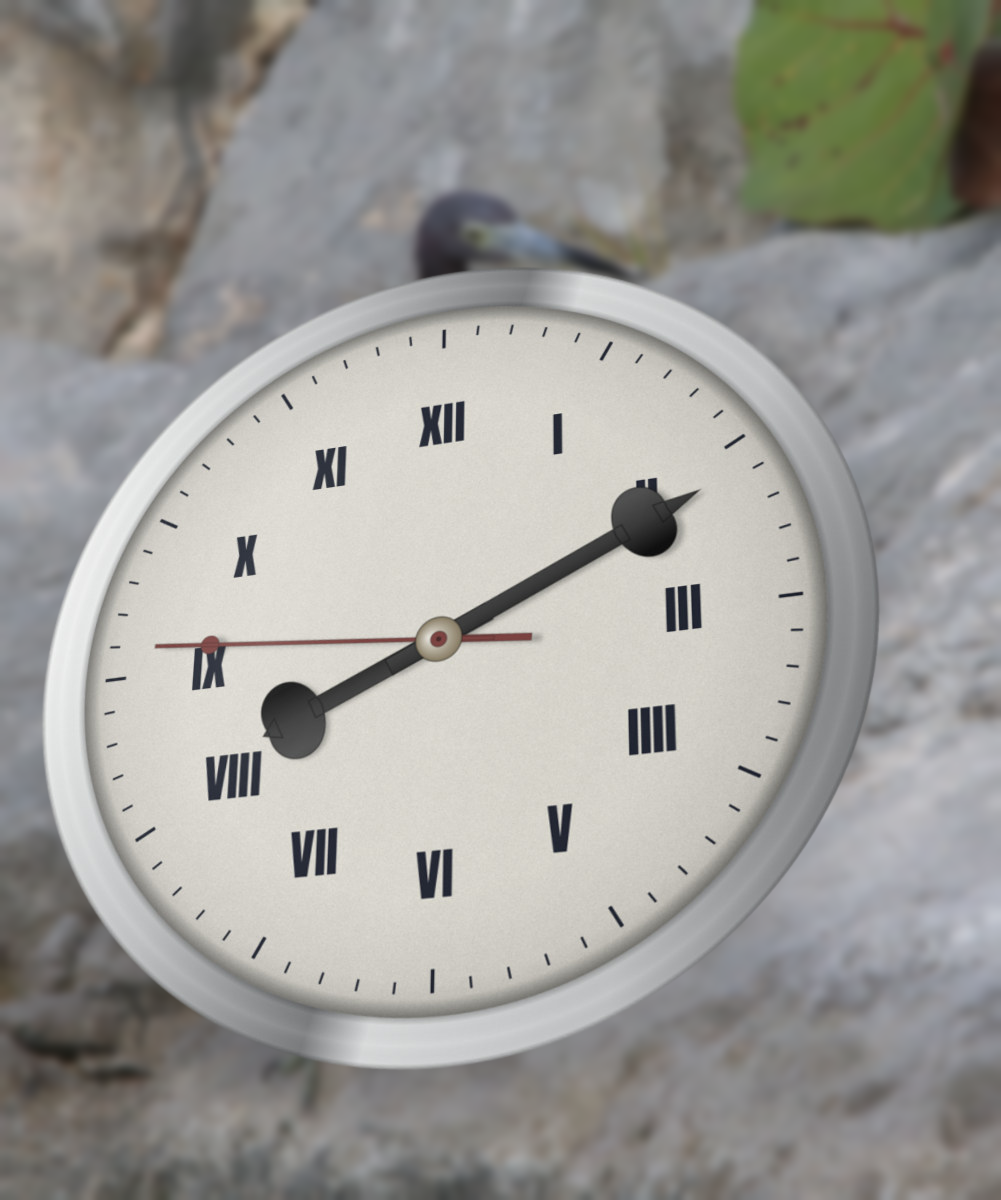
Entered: 8.10.46
